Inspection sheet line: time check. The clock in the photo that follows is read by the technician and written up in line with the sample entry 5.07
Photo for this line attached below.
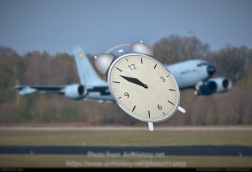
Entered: 10.53
